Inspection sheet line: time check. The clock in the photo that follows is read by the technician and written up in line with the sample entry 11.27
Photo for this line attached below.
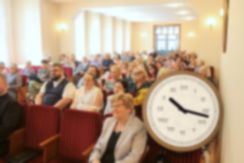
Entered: 10.17
